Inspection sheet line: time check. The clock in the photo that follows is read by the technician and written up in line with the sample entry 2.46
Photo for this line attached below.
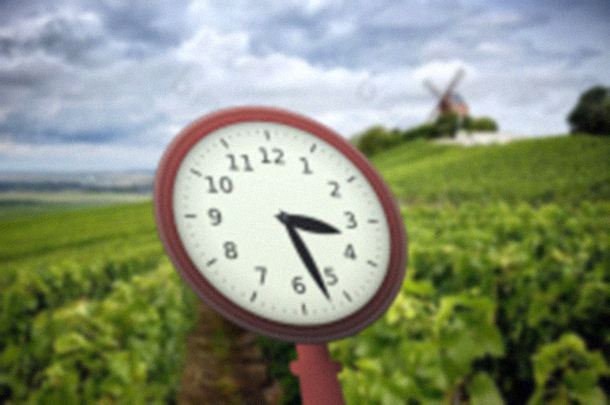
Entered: 3.27
